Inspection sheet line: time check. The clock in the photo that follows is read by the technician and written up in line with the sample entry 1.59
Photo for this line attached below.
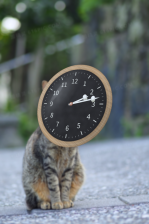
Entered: 2.13
